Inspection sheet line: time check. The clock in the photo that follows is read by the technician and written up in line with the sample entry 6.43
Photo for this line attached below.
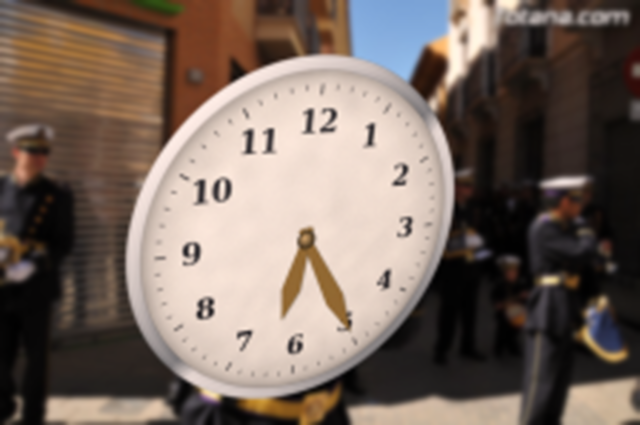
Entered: 6.25
